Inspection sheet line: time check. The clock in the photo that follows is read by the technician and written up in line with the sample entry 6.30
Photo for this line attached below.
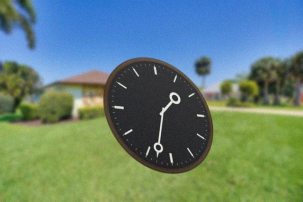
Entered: 1.33
